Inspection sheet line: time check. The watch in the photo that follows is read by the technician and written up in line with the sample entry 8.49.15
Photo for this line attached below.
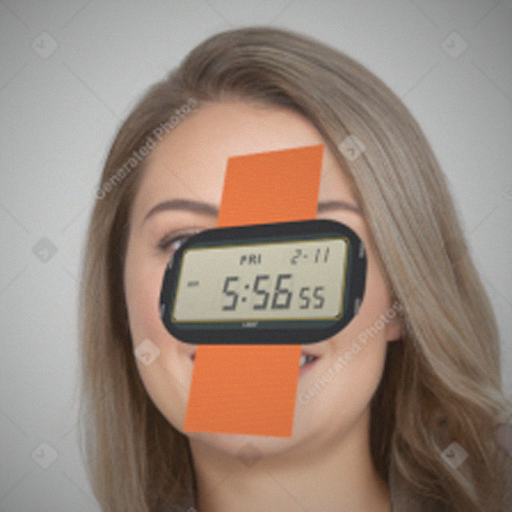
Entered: 5.56.55
